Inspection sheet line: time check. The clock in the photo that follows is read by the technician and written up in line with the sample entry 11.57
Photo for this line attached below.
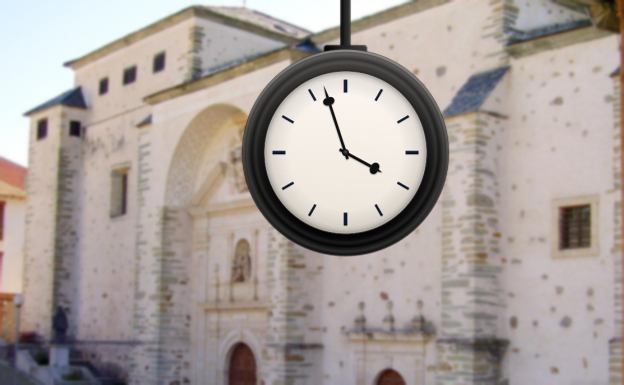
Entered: 3.57
